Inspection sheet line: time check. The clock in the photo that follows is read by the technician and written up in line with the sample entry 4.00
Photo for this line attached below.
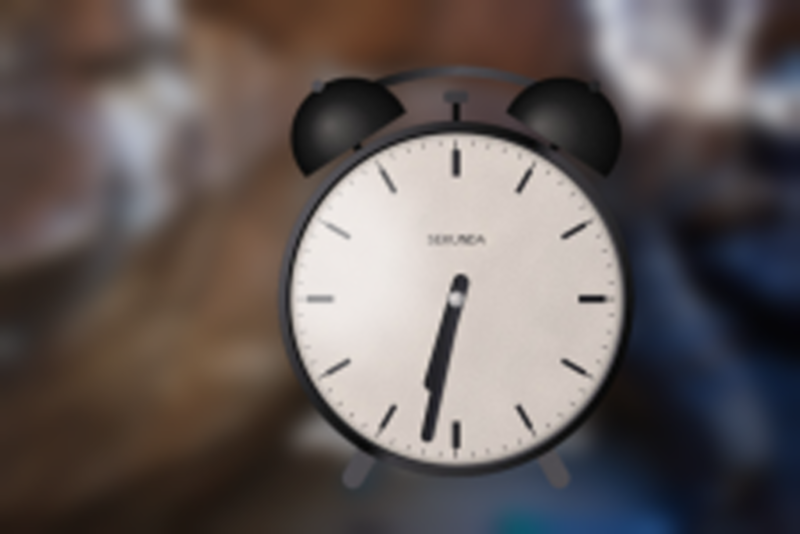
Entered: 6.32
